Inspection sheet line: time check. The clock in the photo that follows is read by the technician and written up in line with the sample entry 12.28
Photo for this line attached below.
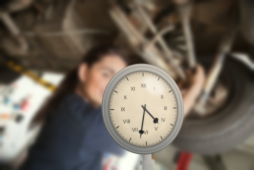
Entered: 4.32
